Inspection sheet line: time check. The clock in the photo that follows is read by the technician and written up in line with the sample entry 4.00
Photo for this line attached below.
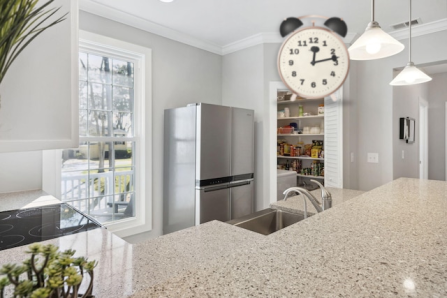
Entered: 12.13
